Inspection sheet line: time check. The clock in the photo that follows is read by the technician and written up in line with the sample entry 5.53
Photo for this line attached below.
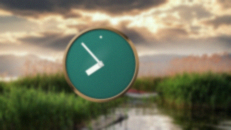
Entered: 7.53
